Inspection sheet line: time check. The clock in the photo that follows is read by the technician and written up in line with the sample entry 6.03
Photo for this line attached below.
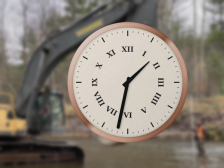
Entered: 1.32
